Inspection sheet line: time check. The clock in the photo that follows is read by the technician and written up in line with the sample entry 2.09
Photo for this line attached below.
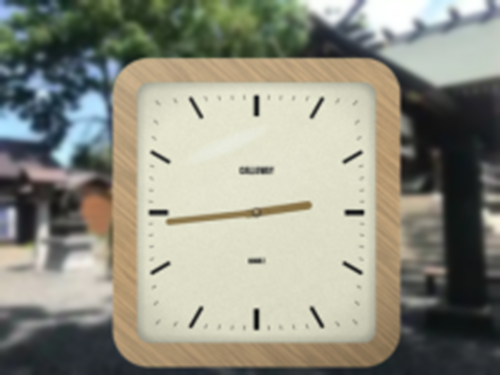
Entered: 2.44
